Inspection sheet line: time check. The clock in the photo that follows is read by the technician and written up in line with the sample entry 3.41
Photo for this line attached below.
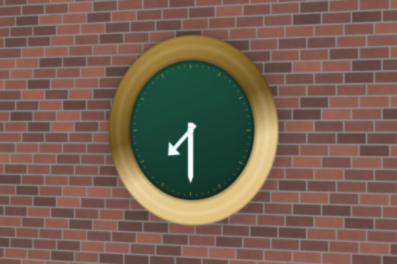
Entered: 7.30
